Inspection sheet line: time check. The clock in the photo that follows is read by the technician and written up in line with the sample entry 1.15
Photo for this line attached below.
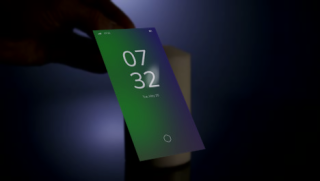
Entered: 7.32
